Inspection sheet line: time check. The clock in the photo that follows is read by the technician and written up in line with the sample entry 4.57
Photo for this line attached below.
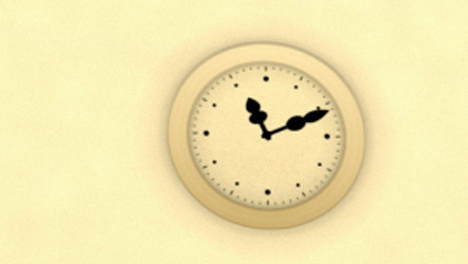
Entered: 11.11
